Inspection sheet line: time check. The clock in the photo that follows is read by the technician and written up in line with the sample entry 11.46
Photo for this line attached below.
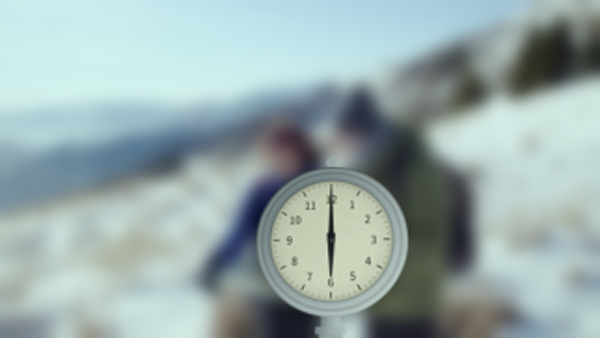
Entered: 6.00
